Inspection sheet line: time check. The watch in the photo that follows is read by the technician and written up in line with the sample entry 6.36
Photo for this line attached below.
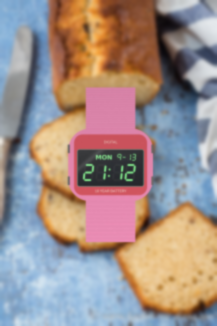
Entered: 21.12
